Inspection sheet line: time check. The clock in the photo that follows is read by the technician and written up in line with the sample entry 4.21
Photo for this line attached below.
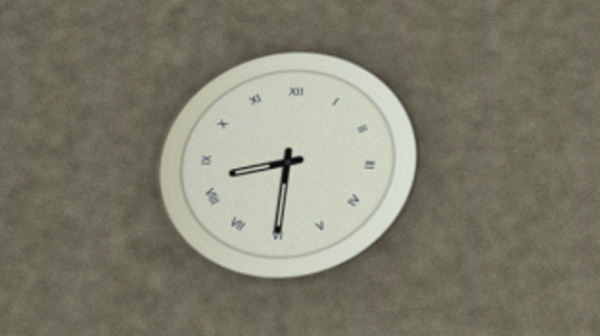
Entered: 8.30
